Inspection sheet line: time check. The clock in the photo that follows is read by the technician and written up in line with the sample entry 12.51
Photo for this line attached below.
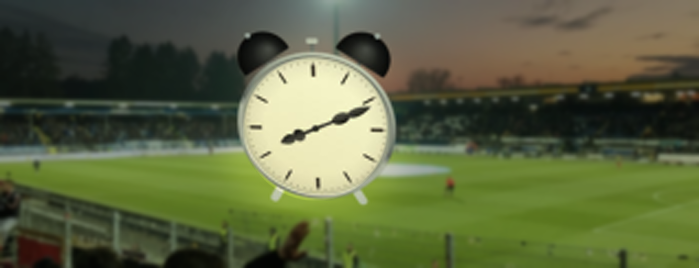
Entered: 8.11
